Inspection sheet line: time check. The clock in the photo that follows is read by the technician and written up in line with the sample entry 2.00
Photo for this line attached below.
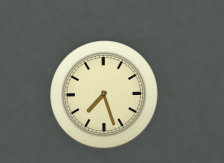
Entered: 7.27
